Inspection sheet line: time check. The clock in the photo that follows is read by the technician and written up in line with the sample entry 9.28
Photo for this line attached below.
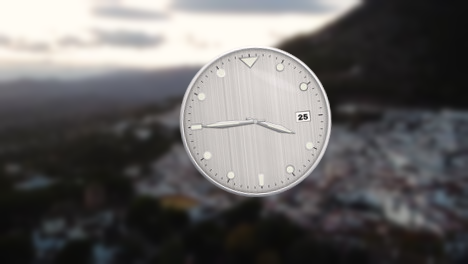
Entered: 3.45
